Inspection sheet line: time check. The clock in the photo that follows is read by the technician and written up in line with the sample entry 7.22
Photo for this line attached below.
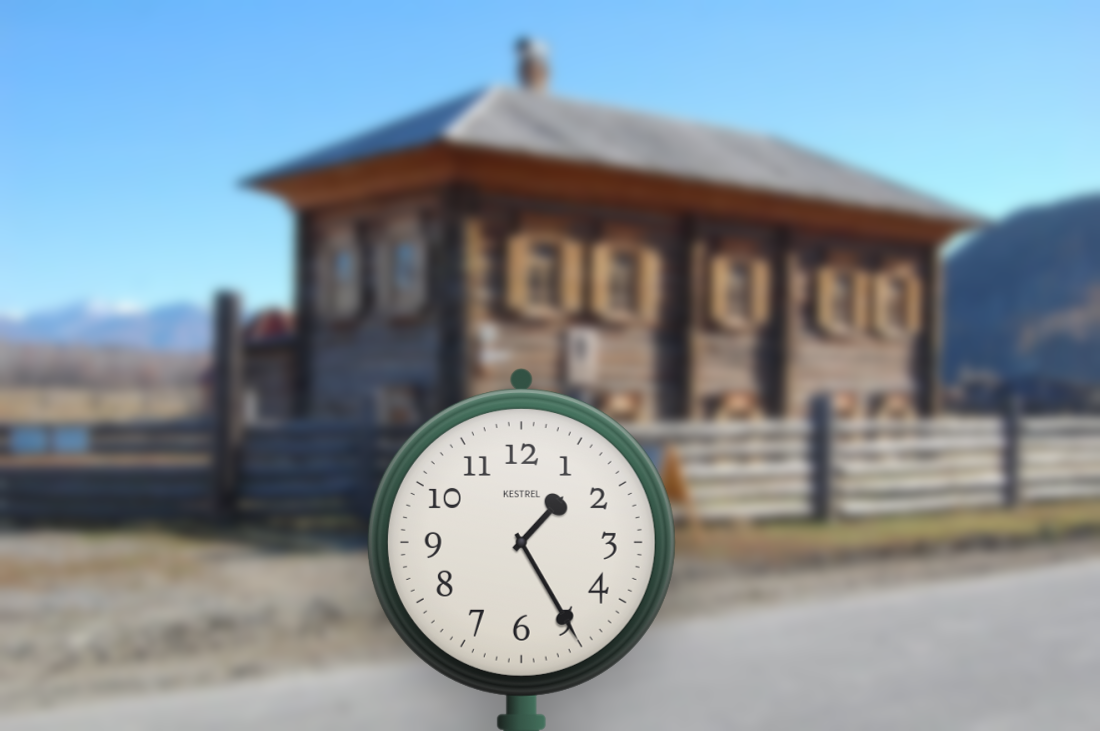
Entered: 1.25
